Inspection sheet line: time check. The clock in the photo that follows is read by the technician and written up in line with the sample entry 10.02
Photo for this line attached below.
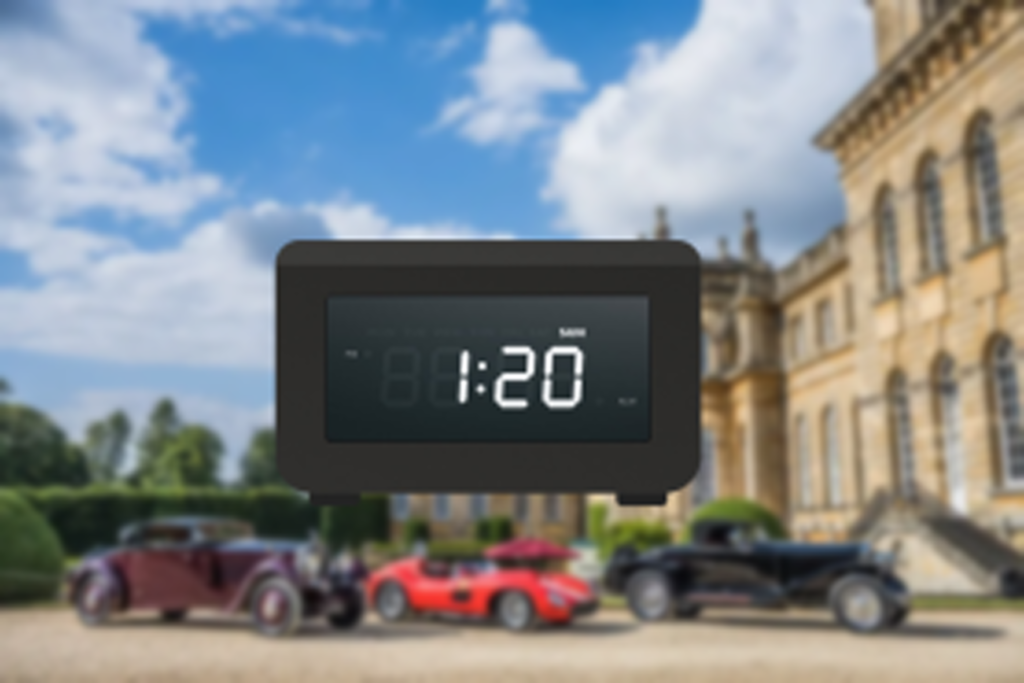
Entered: 1.20
